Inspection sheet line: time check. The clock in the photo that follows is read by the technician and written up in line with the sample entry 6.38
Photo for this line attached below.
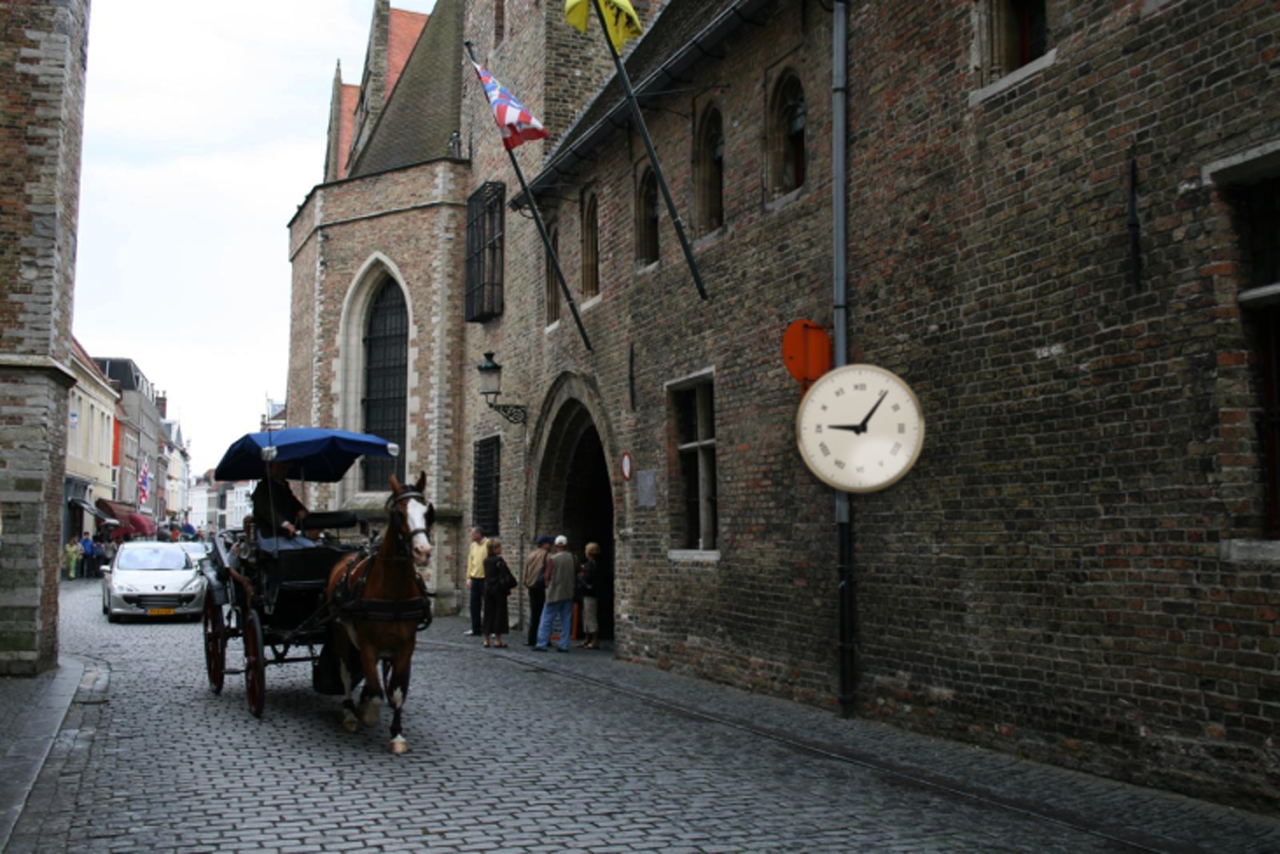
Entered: 9.06
